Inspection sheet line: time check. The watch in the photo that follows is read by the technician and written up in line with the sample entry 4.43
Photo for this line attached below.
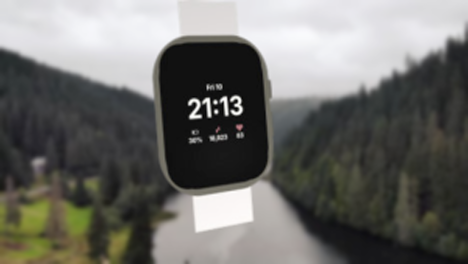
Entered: 21.13
